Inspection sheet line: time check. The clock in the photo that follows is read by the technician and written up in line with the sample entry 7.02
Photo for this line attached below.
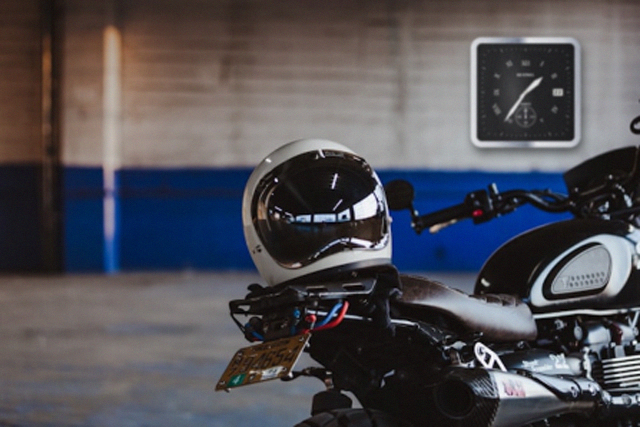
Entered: 1.36
